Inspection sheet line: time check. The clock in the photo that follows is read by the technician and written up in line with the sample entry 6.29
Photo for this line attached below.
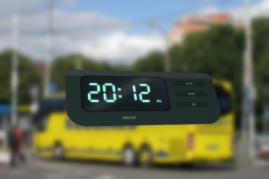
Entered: 20.12
